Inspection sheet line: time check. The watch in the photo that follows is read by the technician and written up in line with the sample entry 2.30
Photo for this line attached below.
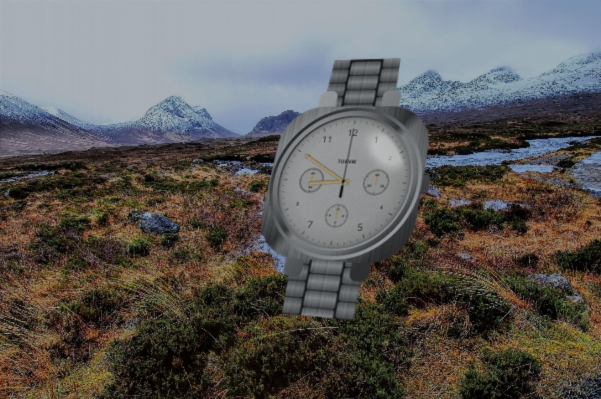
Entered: 8.50
